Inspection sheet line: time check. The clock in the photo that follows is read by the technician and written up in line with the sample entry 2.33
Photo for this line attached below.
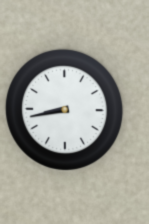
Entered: 8.43
